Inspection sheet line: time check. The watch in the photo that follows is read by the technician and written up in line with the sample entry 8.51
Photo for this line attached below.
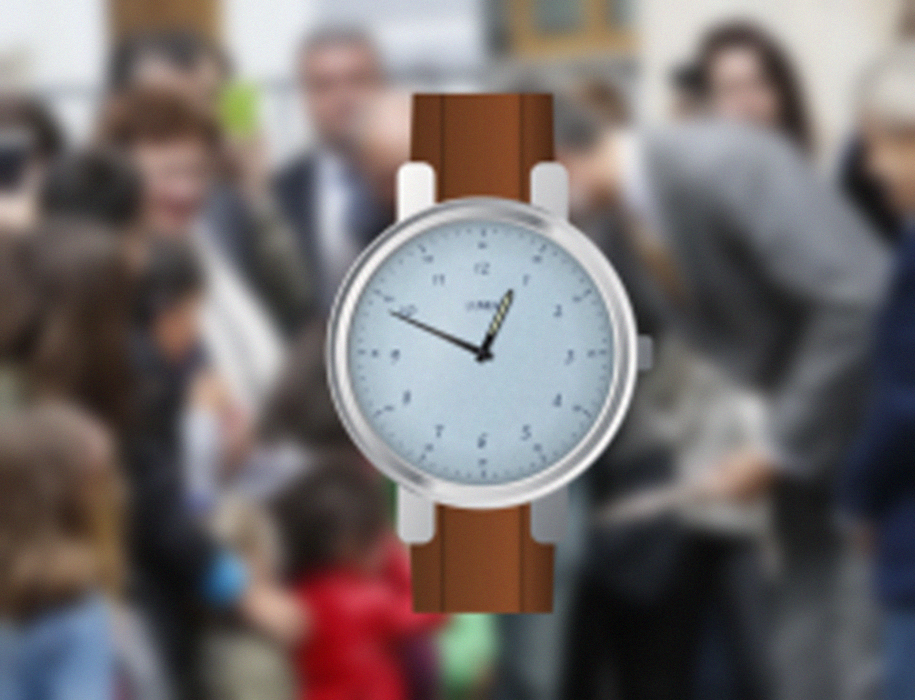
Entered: 12.49
